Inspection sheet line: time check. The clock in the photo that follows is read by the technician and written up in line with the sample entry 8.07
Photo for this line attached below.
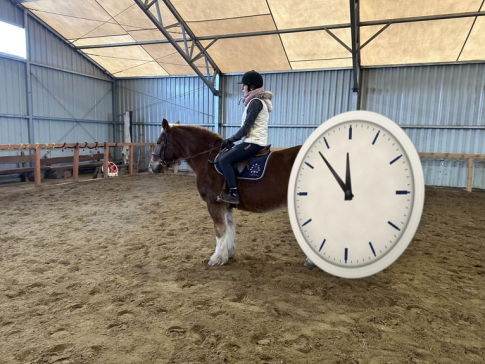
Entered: 11.53
